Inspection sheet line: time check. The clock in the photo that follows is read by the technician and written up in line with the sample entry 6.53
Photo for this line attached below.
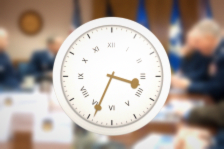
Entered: 3.34
